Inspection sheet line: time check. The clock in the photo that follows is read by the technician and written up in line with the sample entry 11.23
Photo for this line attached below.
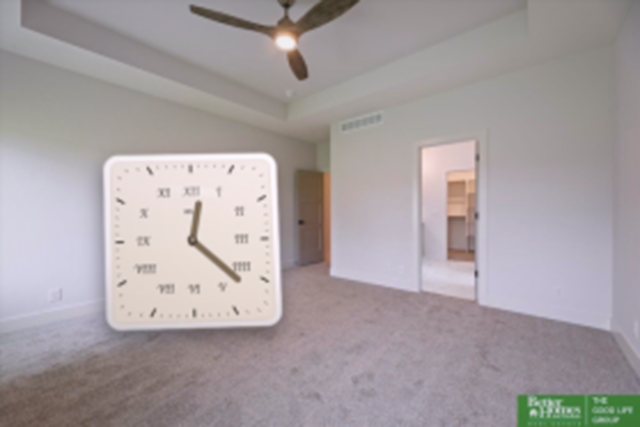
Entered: 12.22
